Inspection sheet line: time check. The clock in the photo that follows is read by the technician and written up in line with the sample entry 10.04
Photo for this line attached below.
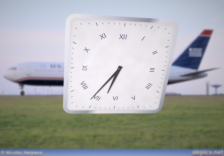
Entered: 6.36
